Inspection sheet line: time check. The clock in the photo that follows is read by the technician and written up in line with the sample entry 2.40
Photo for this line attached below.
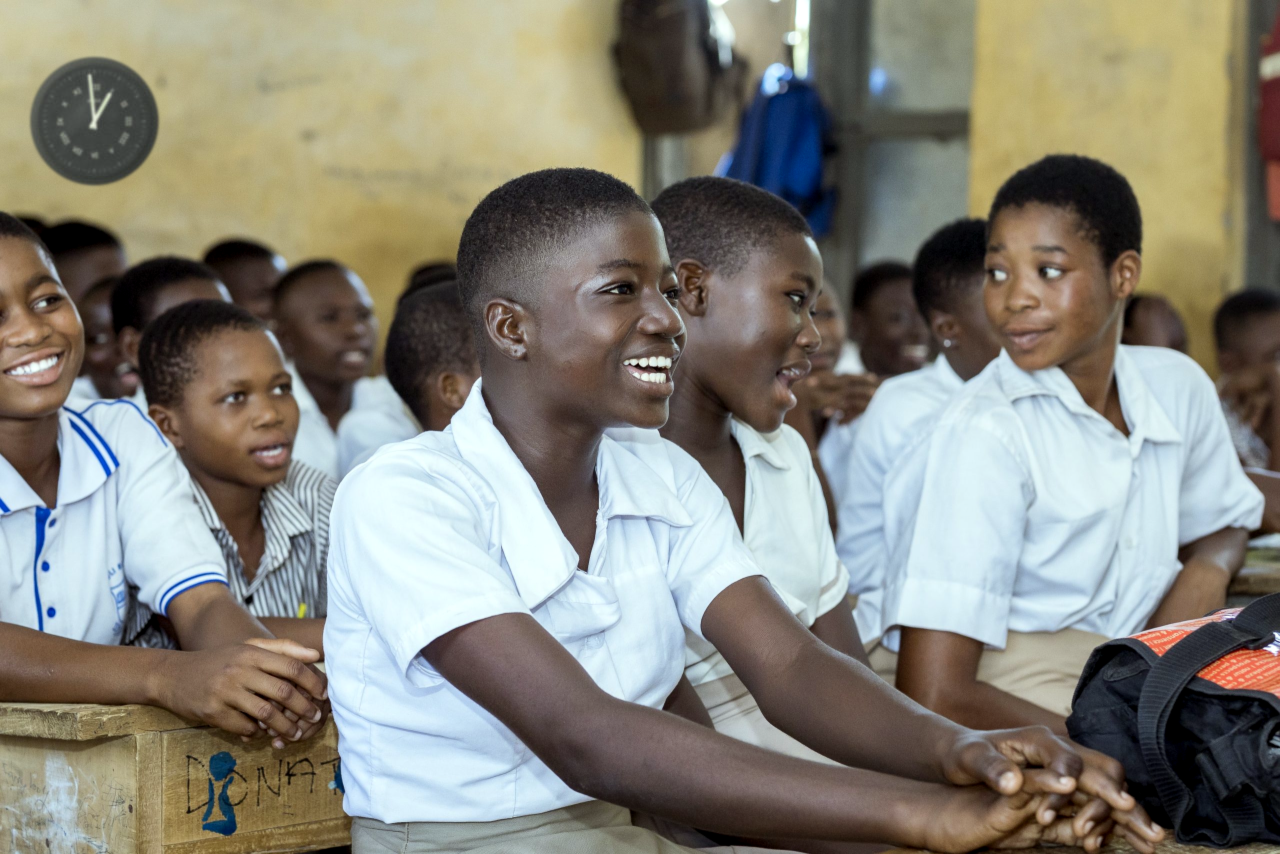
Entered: 12.59
